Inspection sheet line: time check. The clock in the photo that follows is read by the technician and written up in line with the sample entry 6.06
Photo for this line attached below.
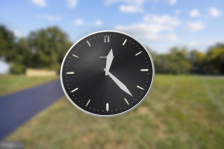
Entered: 12.23
